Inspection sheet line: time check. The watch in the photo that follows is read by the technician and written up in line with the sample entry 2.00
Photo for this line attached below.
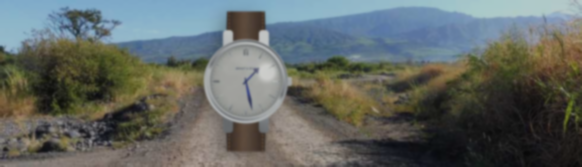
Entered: 1.28
